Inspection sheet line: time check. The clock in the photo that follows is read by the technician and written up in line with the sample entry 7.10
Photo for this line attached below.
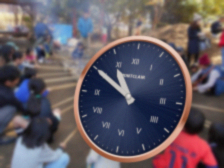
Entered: 10.50
